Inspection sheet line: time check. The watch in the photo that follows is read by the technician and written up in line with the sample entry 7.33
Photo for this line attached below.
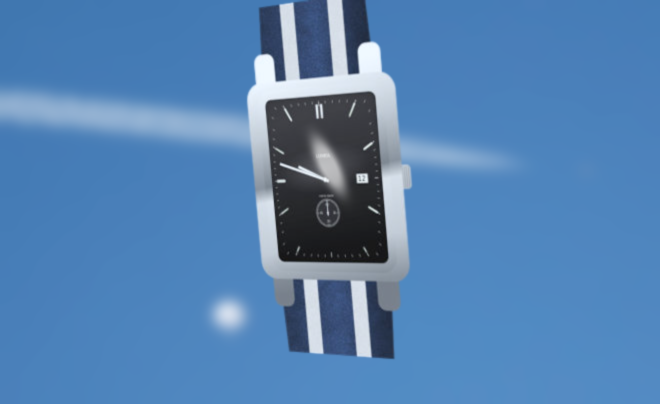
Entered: 9.48
